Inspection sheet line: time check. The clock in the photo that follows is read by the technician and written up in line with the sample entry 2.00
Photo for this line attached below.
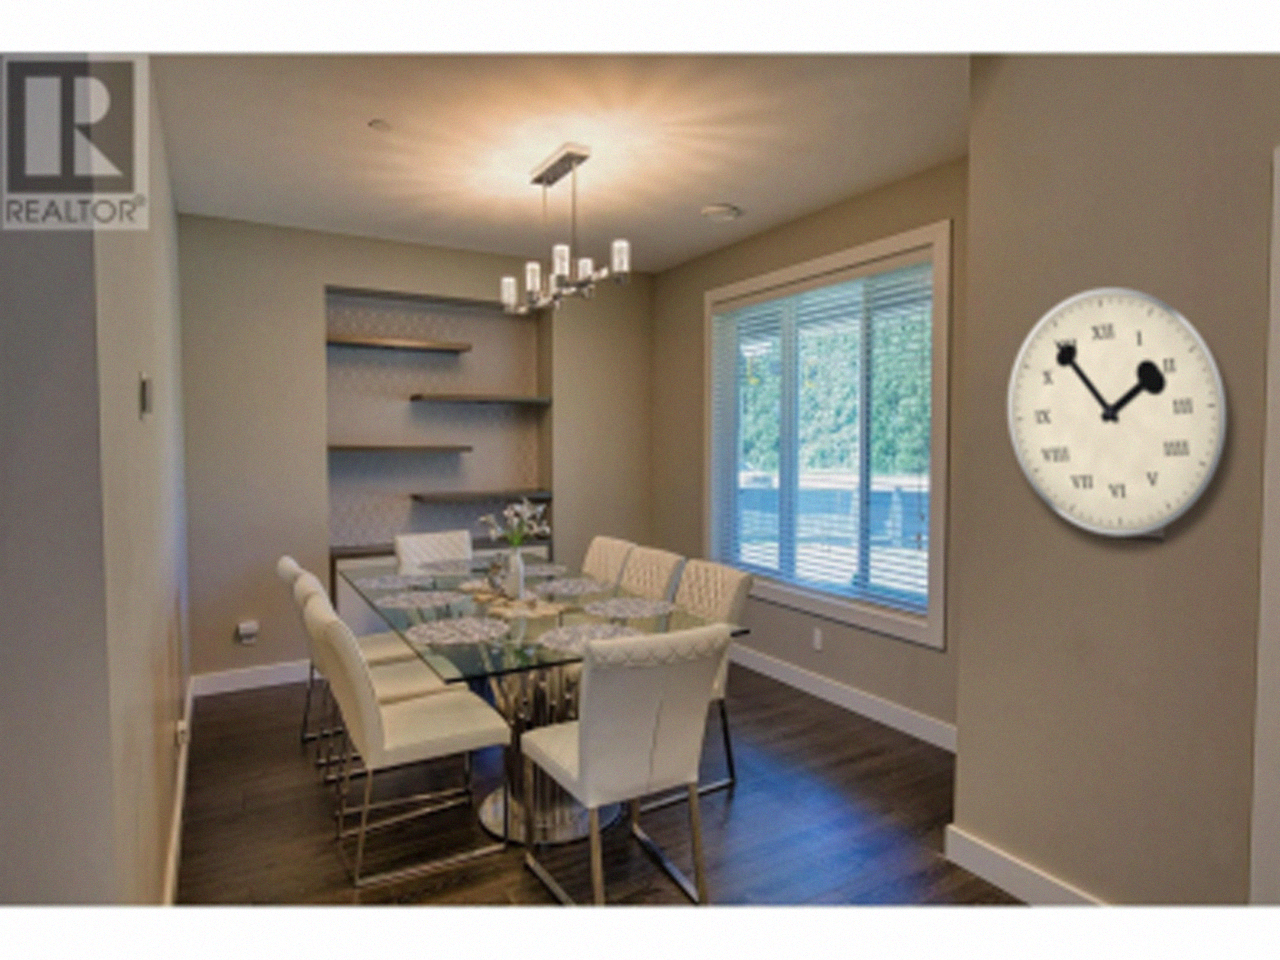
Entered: 1.54
